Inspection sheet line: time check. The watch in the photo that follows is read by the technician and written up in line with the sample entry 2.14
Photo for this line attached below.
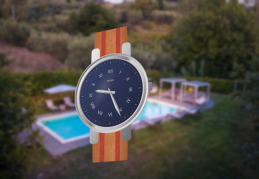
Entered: 9.26
